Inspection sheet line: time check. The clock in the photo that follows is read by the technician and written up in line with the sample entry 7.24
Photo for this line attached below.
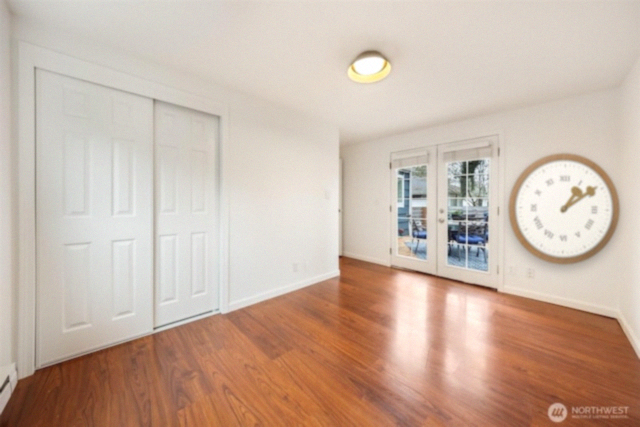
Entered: 1.09
